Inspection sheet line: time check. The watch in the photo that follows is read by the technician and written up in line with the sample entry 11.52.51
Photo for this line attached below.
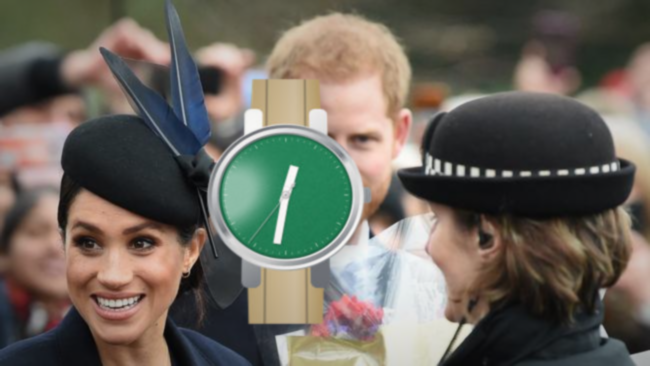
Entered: 12.31.36
